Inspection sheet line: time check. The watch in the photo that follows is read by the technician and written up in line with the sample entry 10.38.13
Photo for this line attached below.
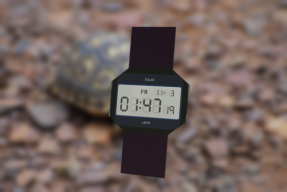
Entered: 1.47.19
